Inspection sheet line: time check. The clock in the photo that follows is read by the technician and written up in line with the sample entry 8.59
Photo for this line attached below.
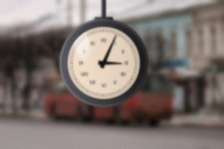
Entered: 3.04
